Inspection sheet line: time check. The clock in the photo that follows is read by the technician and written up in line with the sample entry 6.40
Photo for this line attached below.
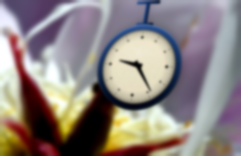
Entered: 9.24
